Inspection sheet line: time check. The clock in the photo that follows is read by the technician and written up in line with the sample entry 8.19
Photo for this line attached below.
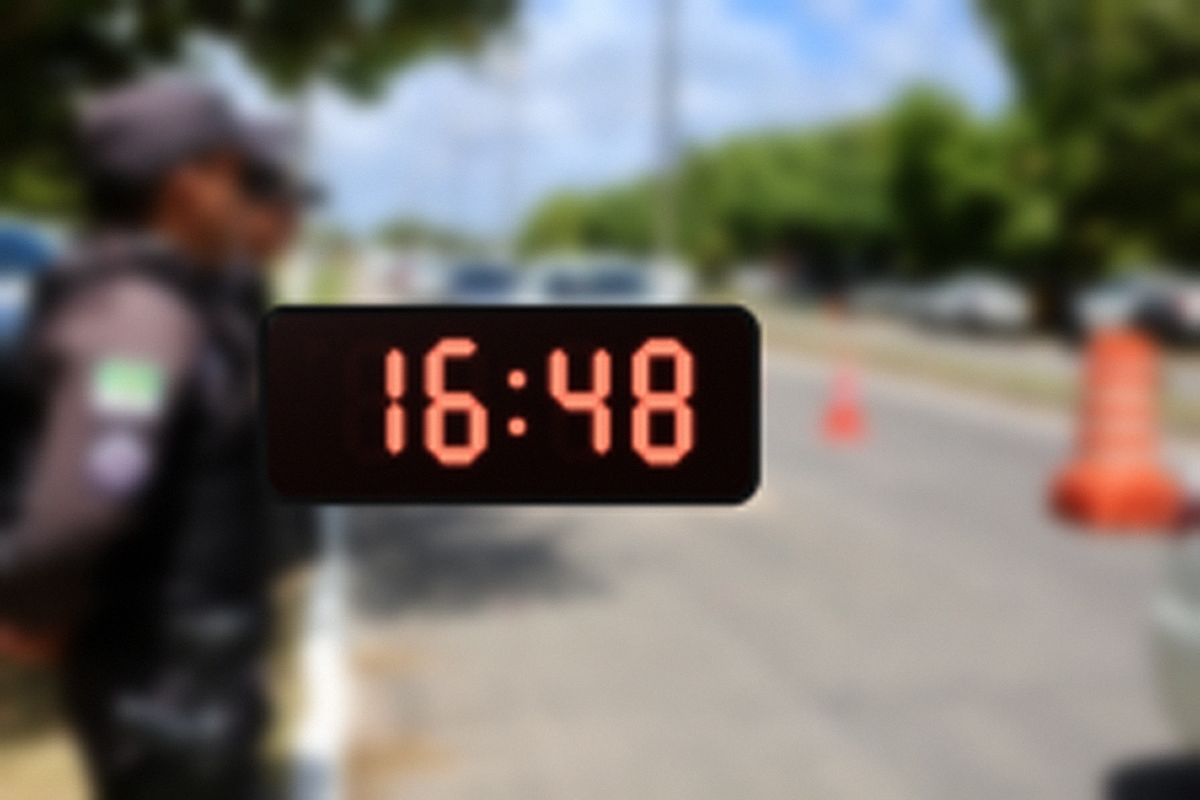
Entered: 16.48
